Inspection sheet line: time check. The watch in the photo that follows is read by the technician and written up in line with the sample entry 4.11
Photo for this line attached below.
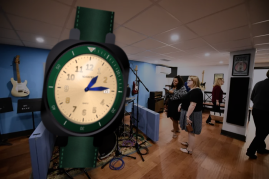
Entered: 1.14
